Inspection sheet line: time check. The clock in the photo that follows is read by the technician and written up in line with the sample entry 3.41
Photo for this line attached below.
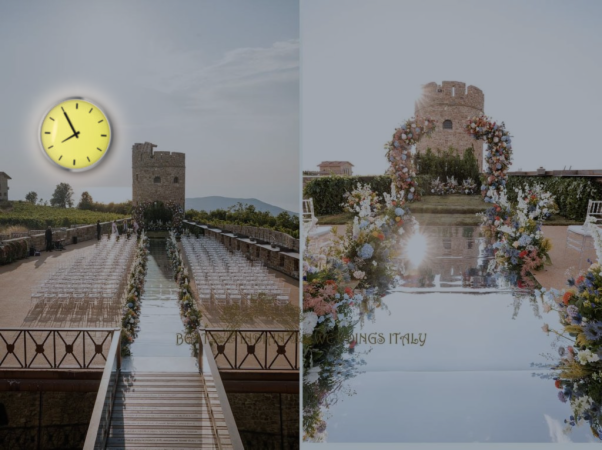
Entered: 7.55
